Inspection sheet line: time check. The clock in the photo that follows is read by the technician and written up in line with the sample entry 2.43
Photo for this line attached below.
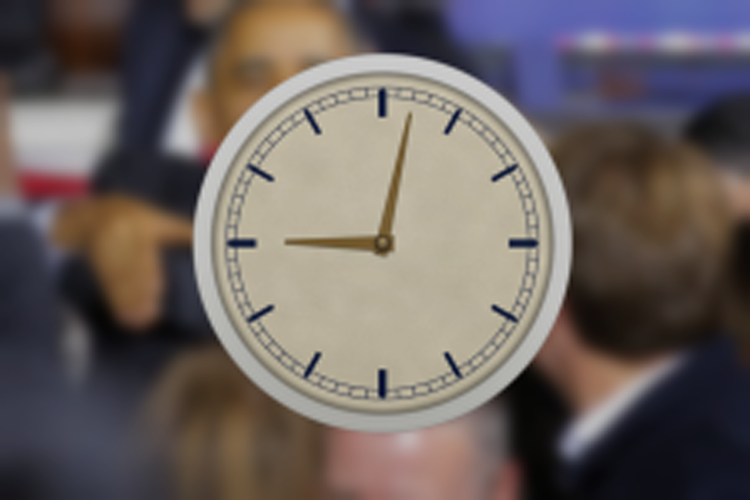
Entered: 9.02
